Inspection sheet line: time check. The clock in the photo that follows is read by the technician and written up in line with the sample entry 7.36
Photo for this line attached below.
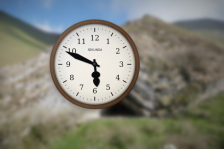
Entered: 5.49
